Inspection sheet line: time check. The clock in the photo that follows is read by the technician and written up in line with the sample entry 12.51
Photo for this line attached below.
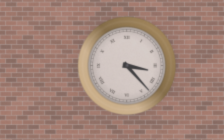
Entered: 3.23
